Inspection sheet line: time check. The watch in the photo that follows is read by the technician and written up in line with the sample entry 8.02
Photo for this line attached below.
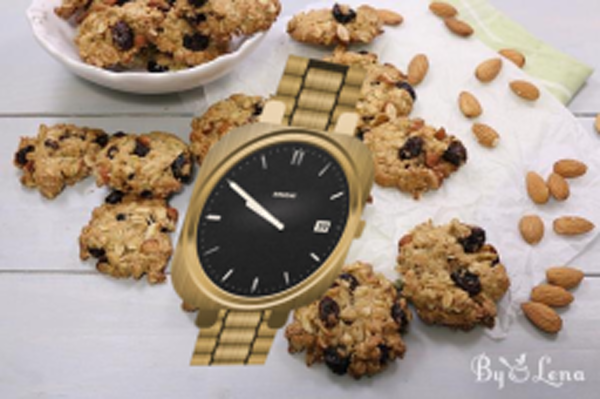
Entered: 9.50
